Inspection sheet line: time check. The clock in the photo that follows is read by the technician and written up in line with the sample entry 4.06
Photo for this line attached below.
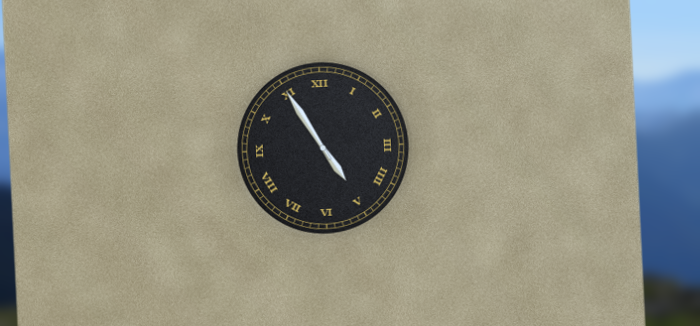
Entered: 4.55
